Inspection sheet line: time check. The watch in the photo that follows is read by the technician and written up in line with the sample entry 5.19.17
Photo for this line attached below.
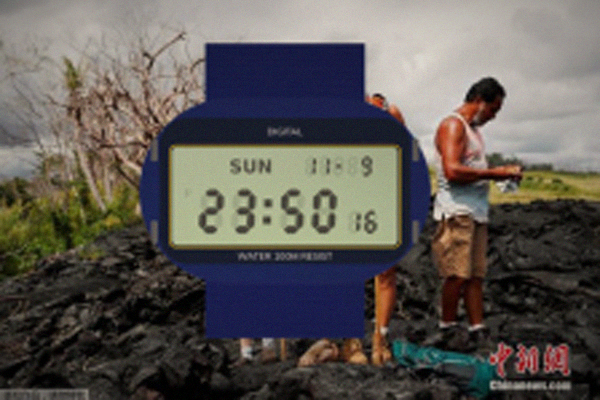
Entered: 23.50.16
